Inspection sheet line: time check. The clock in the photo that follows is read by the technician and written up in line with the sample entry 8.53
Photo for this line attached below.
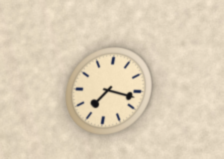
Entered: 7.17
